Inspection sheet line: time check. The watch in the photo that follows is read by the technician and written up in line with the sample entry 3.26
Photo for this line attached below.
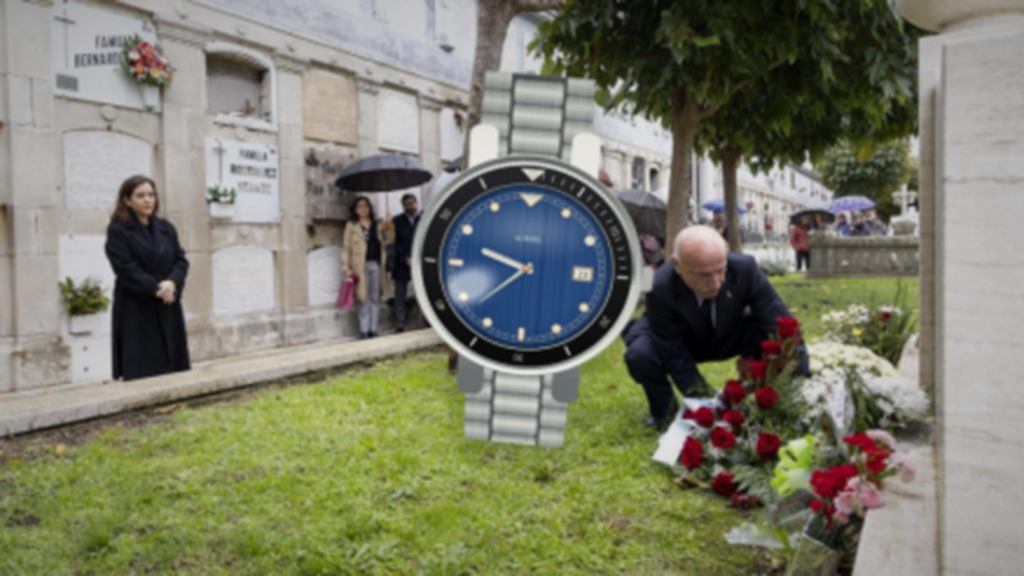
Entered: 9.38
